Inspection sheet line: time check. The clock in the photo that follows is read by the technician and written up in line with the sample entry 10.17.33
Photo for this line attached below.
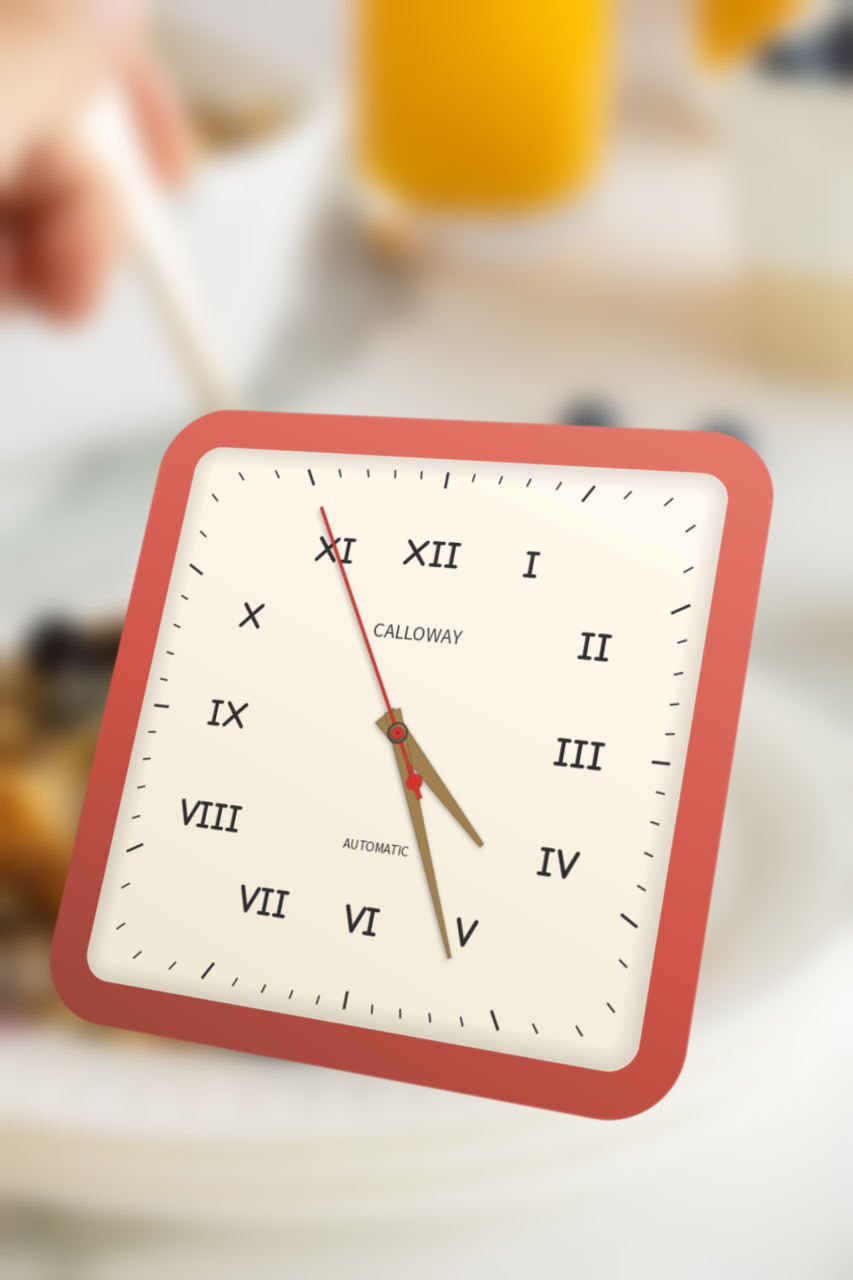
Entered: 4.25.55
